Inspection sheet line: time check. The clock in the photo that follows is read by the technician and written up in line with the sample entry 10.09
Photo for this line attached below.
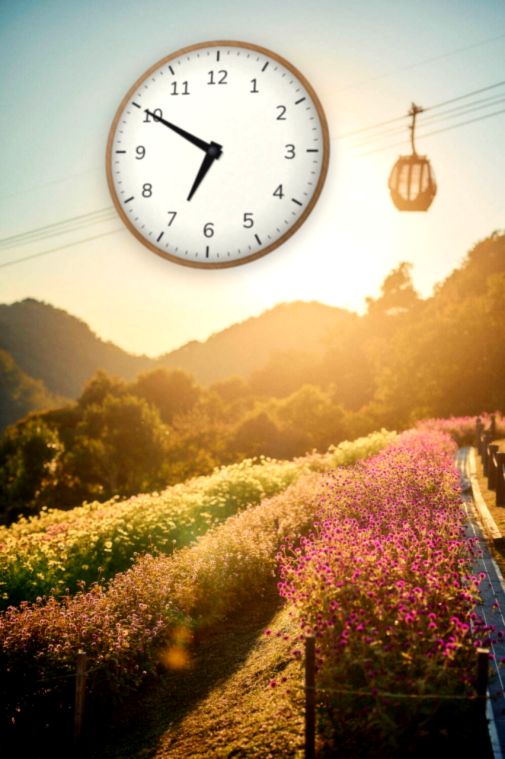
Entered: 6.50
